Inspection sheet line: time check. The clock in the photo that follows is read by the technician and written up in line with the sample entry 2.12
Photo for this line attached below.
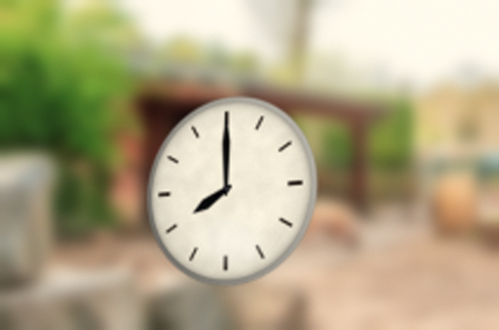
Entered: 8.00
